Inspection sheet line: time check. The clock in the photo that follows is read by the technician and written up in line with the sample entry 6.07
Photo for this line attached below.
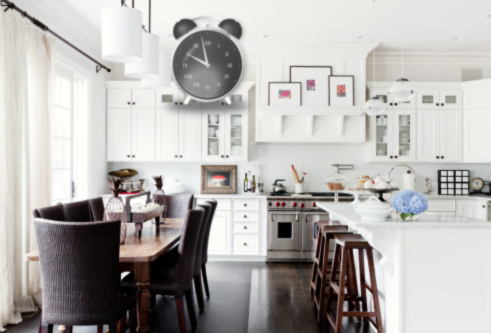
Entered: 9.58
